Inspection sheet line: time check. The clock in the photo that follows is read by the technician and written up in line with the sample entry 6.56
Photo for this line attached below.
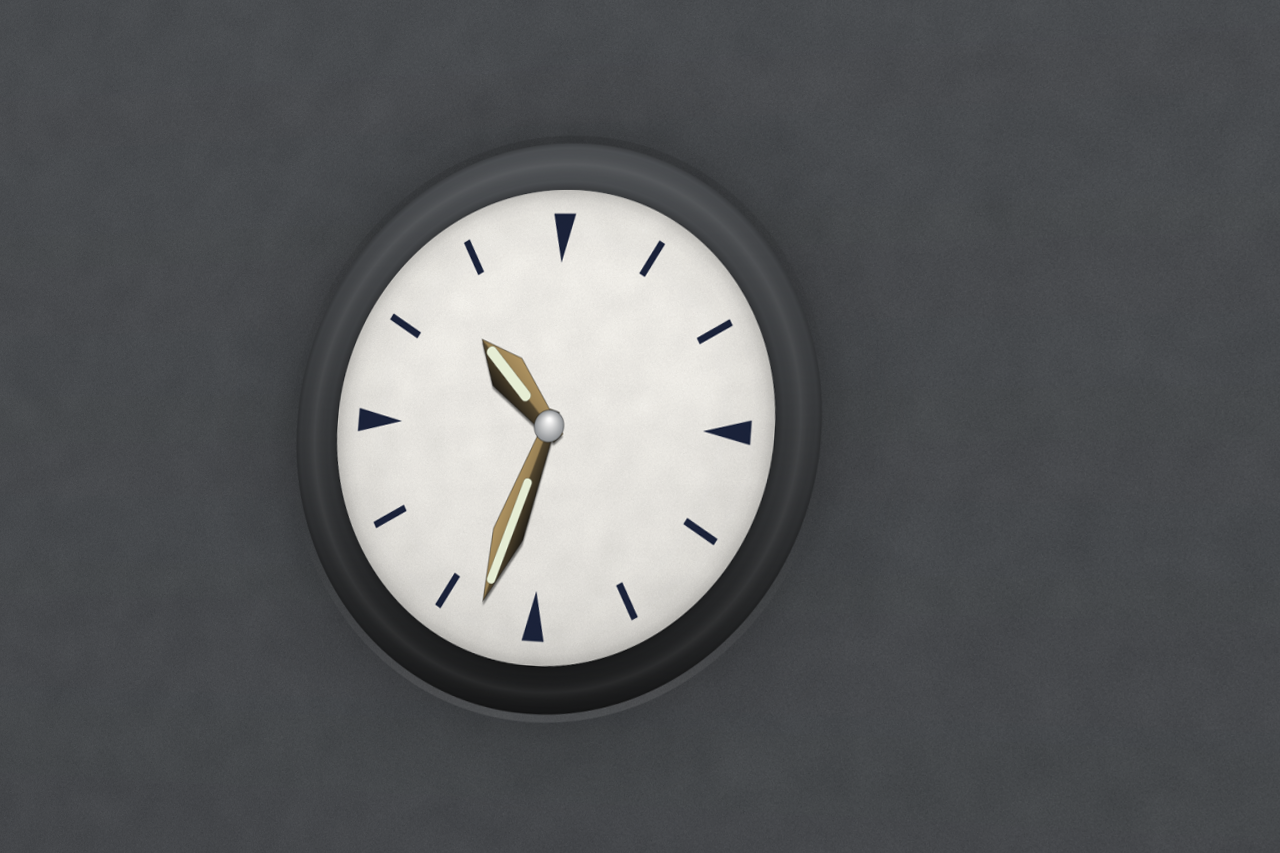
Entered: 10.33
